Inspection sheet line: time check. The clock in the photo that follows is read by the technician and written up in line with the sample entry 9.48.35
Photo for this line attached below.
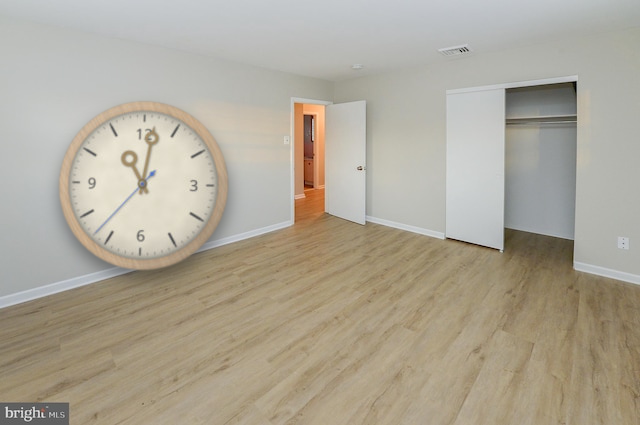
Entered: 11.01.37
